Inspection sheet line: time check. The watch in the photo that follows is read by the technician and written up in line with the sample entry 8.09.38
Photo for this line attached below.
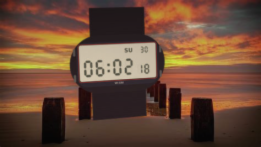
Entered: 6.02.18
